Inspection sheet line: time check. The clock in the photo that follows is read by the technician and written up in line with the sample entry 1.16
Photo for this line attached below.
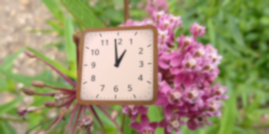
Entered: 12.59
